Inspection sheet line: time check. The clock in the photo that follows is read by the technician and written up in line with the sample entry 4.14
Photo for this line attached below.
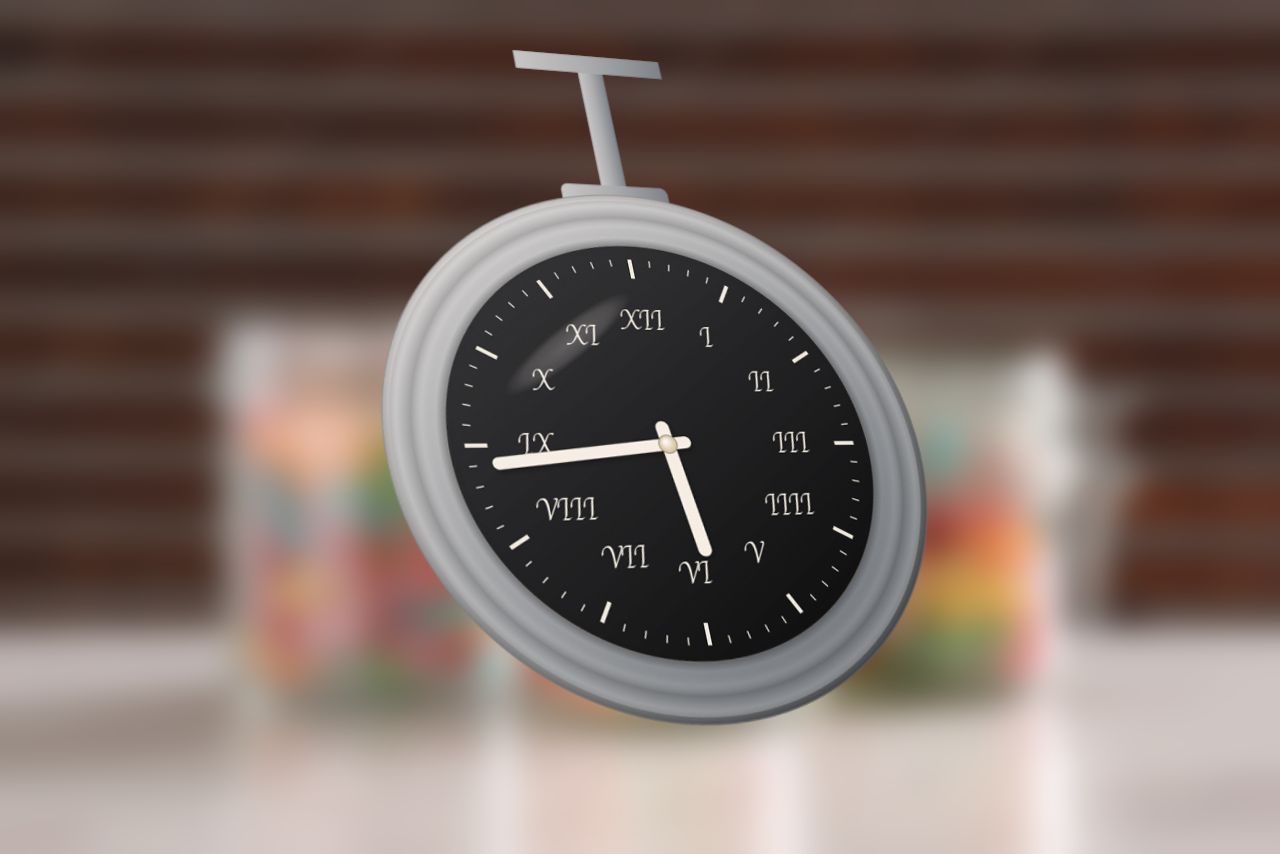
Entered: 5.44
